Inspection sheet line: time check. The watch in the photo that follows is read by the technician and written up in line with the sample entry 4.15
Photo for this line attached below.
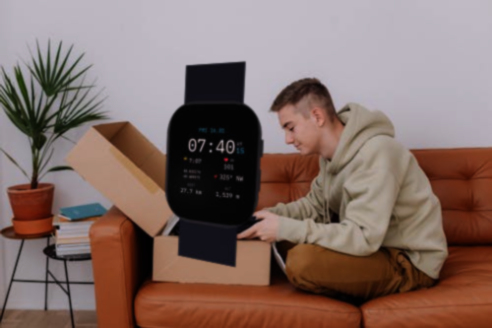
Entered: 7.40
